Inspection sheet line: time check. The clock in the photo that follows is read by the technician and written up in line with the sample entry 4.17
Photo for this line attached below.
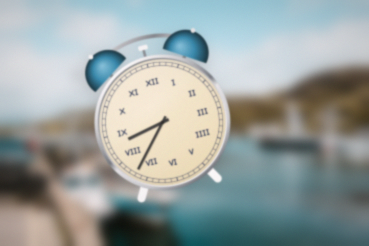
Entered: 8.37
